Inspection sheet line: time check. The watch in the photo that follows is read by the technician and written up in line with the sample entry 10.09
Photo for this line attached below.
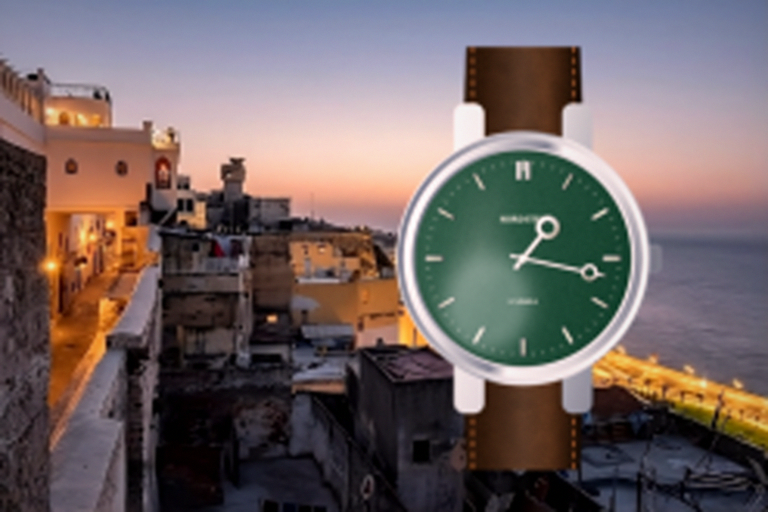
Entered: 1.17
